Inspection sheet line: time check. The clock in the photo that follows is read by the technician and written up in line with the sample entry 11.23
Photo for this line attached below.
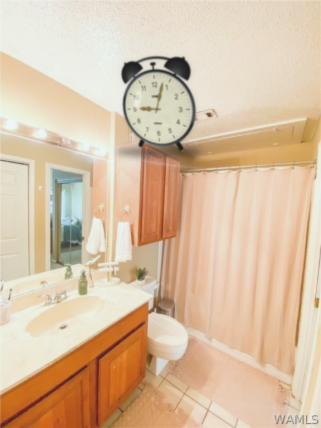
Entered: 9.03
